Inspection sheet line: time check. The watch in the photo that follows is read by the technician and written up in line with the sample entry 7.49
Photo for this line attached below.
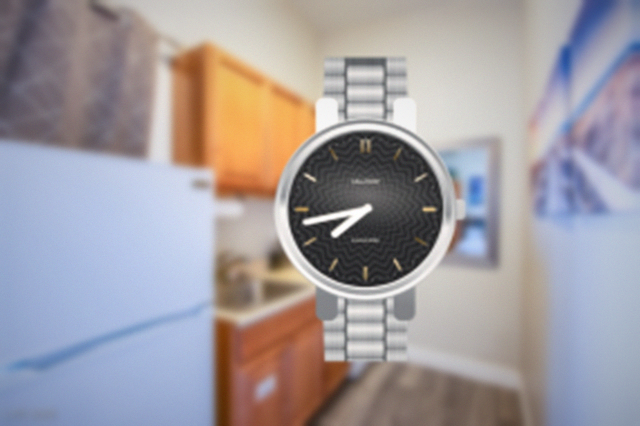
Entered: 7.43
